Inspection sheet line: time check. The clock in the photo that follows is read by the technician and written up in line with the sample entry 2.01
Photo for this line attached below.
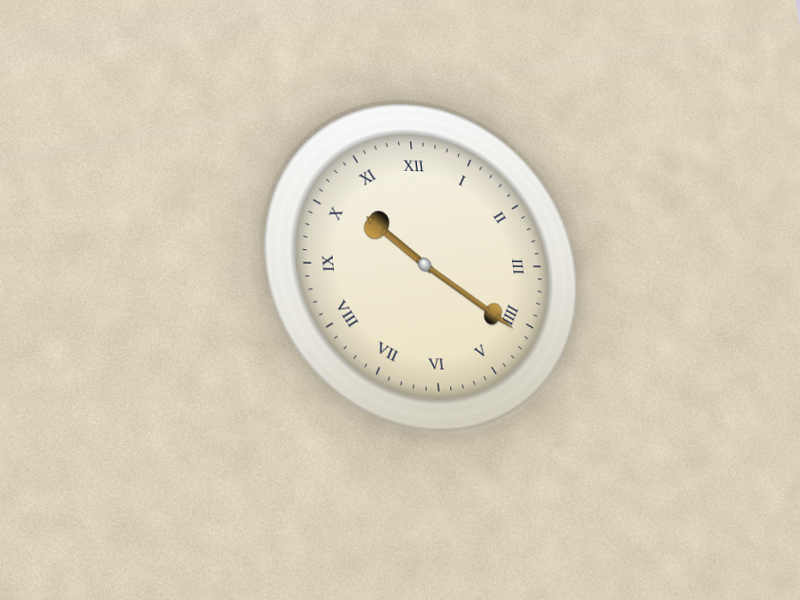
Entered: 10.21
